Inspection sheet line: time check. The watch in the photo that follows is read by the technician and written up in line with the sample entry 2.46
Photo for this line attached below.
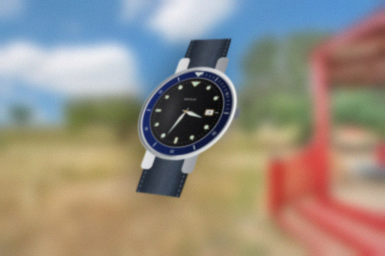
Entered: 3.34
